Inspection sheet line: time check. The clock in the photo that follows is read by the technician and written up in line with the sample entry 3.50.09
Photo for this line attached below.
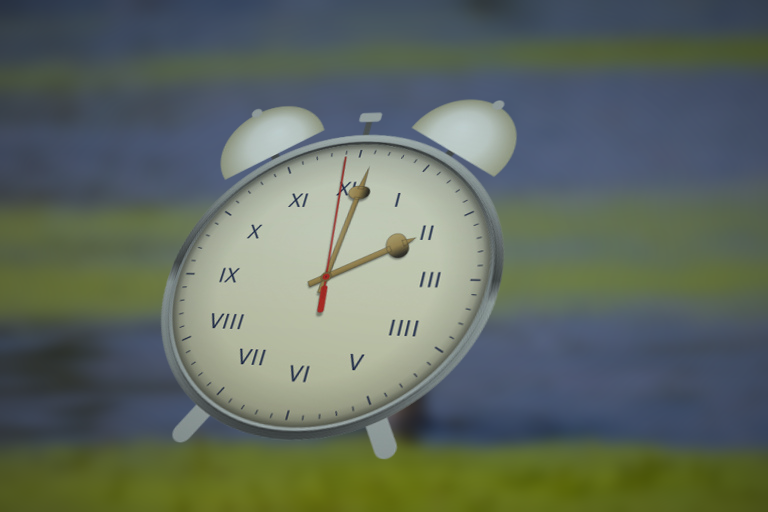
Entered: 2.00.59
